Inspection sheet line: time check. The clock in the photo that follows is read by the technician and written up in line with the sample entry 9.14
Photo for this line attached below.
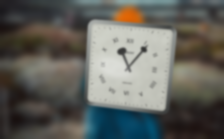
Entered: 11.06
